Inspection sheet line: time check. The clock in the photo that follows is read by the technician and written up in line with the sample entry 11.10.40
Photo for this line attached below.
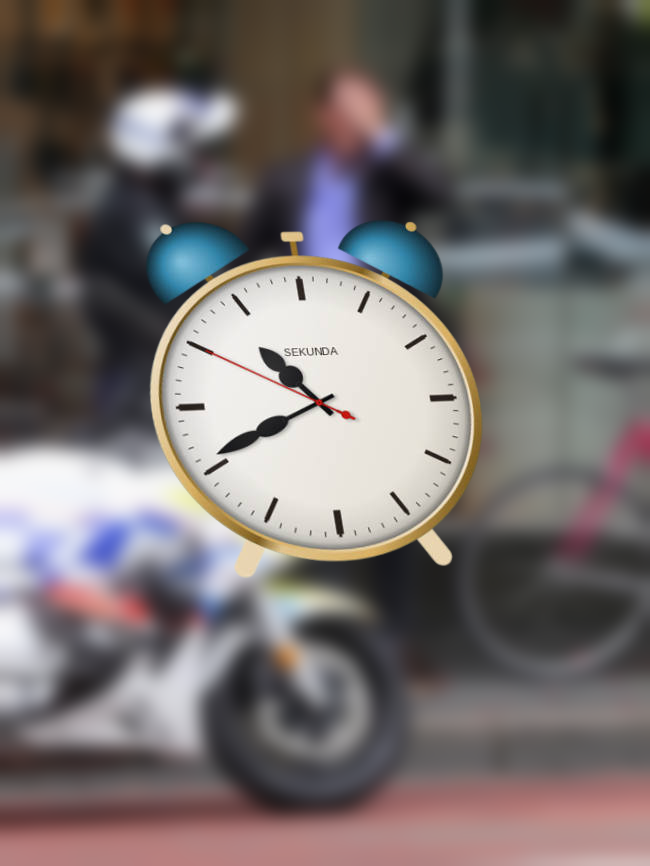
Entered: 10.40.50
